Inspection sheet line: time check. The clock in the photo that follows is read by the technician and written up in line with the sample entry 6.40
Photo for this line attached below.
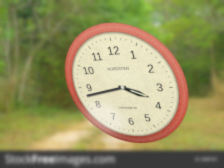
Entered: 3.43
